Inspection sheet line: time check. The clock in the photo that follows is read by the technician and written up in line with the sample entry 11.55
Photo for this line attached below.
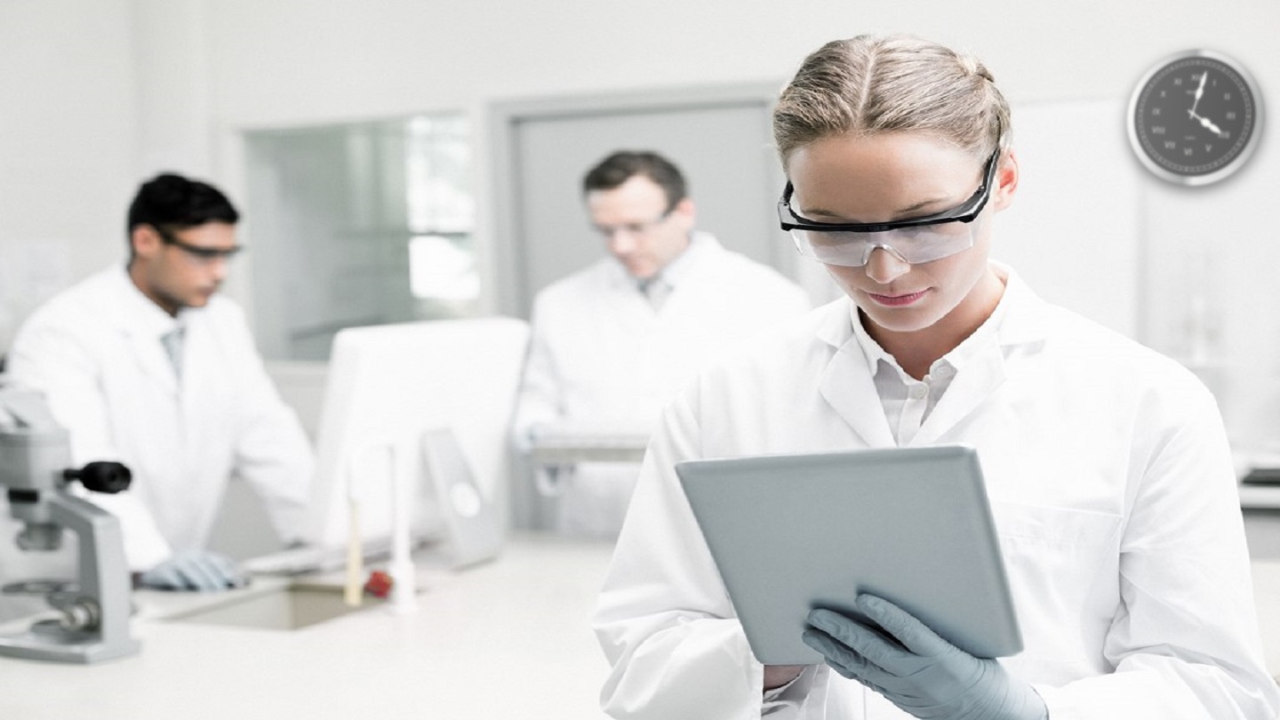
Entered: 4.02
